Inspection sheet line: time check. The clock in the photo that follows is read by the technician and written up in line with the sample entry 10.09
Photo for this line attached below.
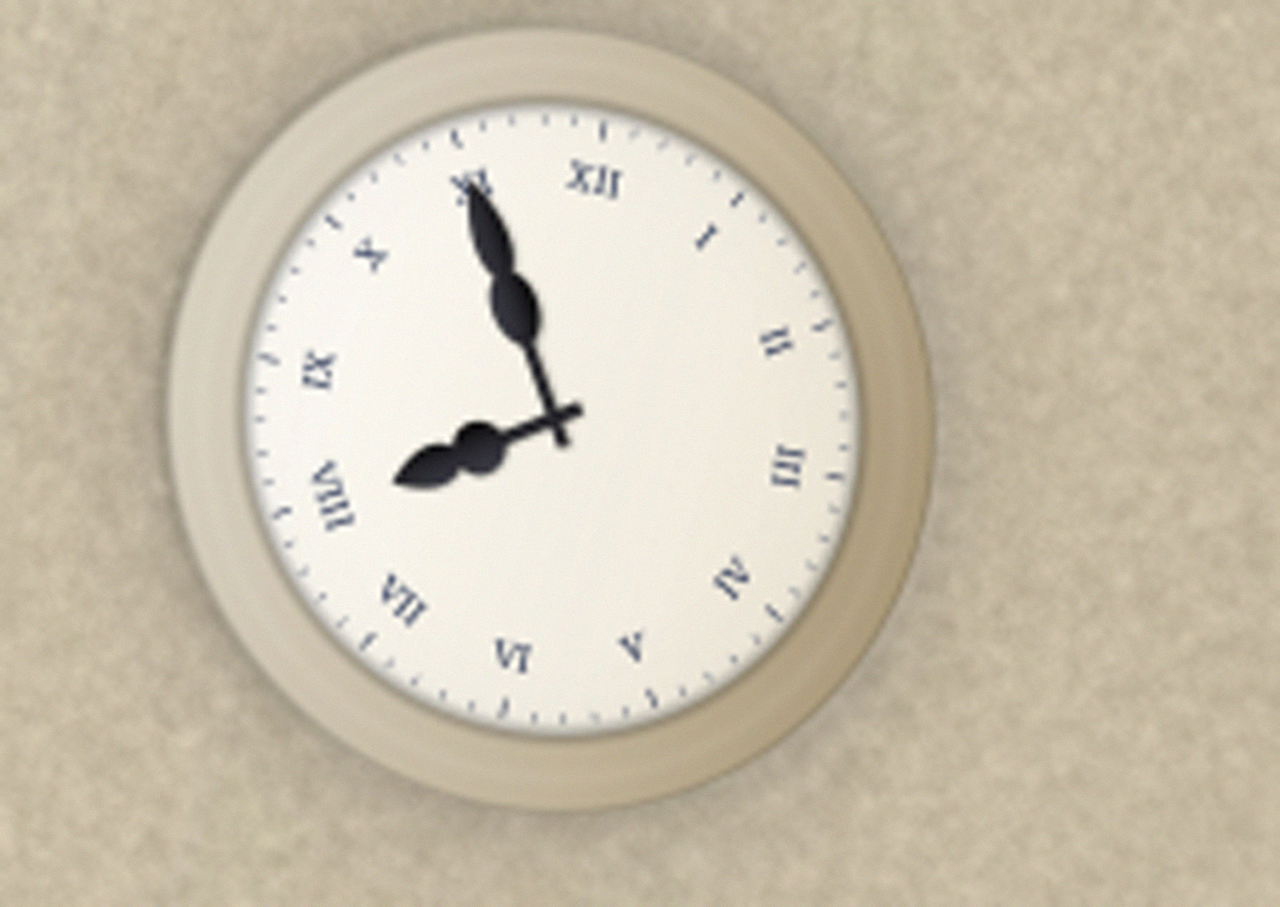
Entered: 7.55
